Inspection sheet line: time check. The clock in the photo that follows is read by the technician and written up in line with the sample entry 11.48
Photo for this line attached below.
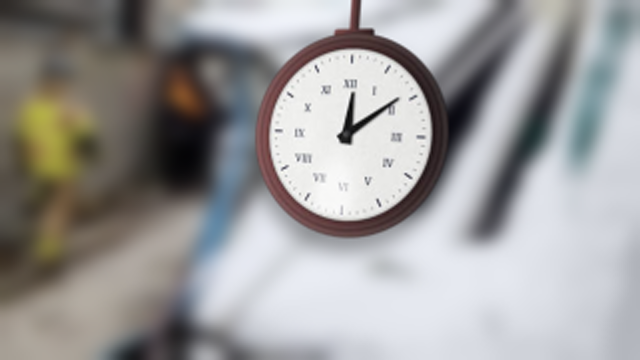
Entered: 12.09
